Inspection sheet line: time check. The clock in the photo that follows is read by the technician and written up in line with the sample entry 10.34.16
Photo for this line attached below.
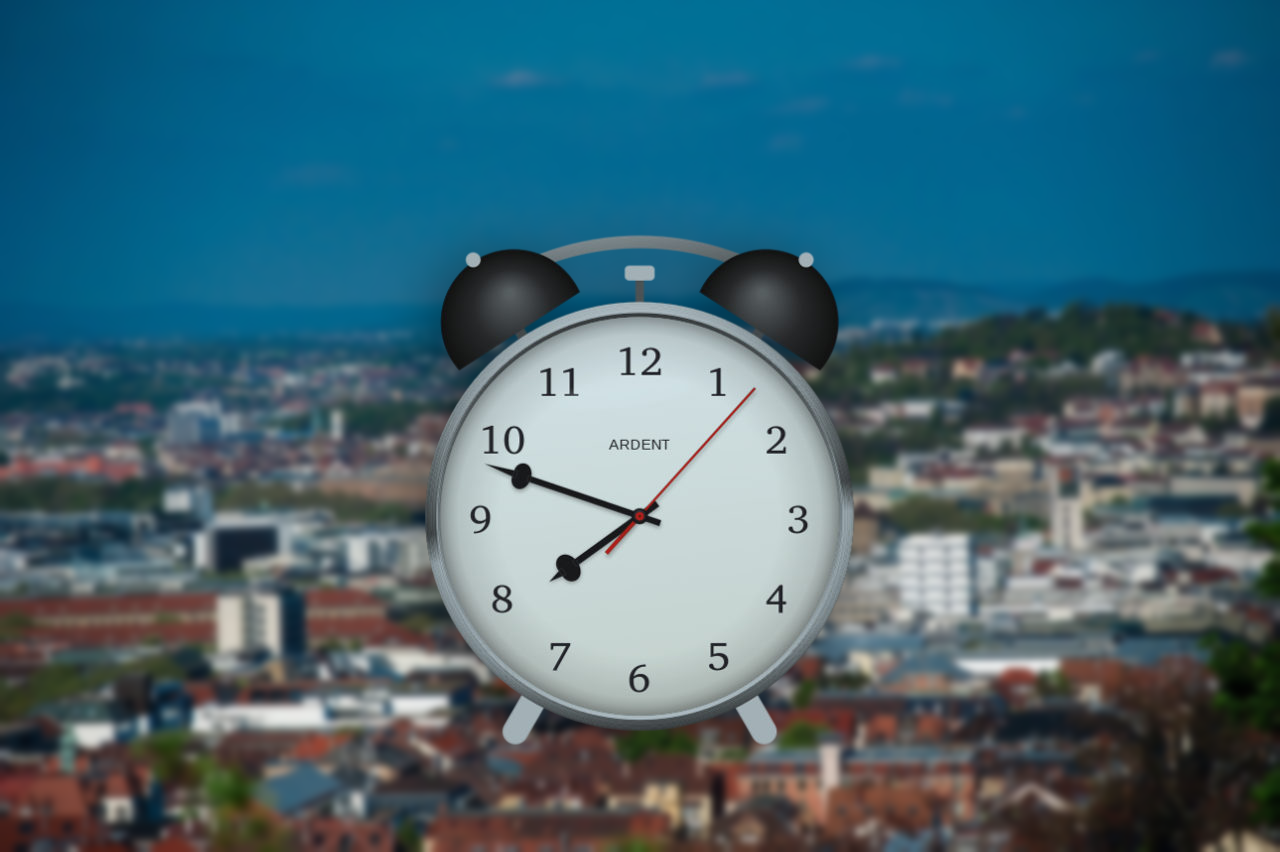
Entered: 7.48.07
